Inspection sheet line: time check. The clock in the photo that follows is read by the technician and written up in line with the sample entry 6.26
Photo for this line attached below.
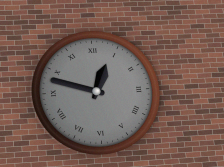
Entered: 12.48
